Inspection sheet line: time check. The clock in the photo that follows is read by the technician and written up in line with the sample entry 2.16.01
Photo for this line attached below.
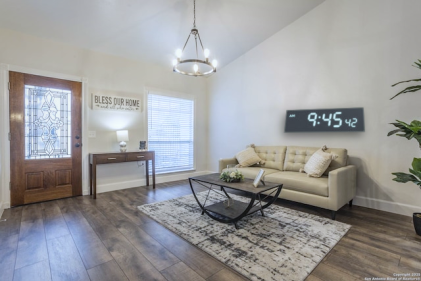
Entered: 9.45.42
